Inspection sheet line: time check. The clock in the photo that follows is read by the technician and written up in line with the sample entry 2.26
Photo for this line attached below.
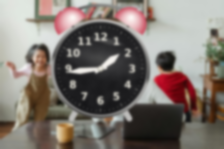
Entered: 1.44
